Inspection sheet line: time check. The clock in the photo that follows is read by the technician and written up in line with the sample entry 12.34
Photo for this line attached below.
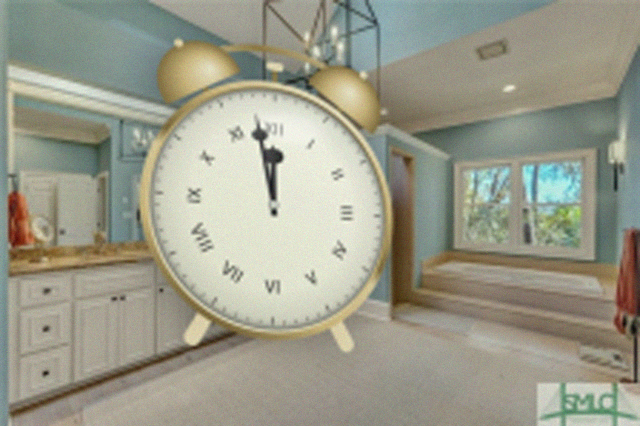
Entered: 11.58
